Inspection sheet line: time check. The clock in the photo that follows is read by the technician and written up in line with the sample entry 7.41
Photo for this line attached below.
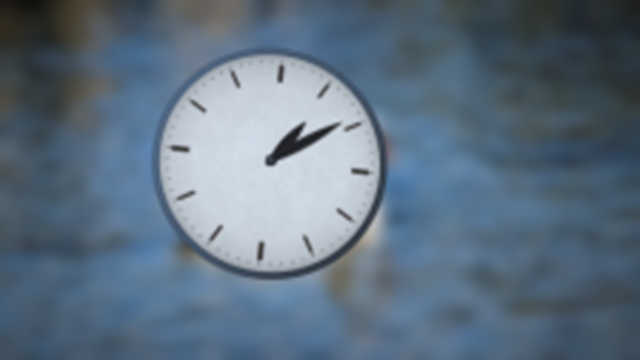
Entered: 1.09
